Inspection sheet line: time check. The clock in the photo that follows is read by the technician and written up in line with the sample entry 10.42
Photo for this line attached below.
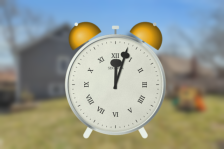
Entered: 12.03
